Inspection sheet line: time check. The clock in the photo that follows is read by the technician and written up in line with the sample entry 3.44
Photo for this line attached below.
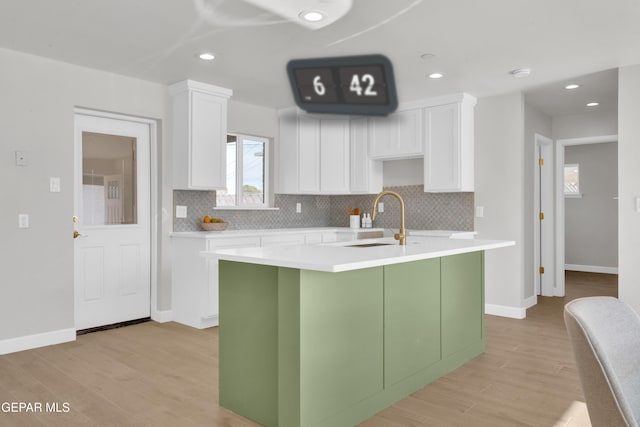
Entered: 6.42
